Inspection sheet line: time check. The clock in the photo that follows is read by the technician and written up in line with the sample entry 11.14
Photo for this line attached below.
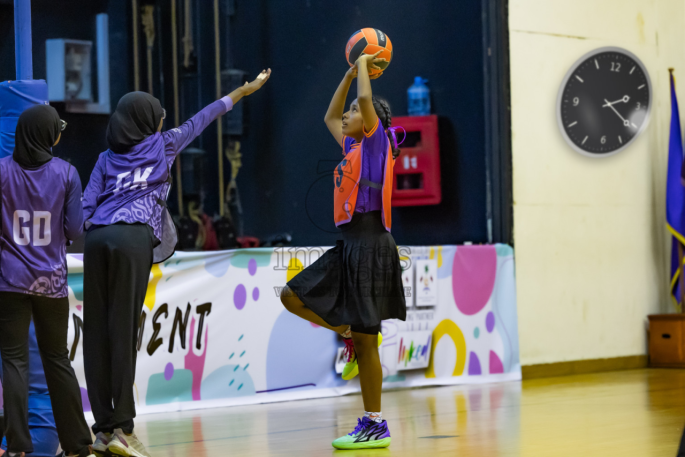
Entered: 2.21
